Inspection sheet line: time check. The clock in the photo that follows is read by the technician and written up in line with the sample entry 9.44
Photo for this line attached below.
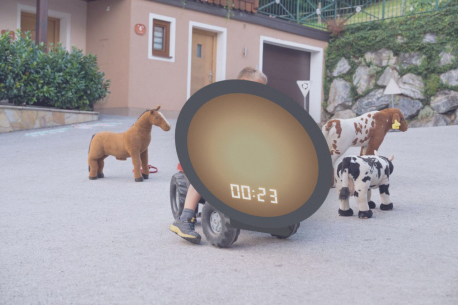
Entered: 0.23
